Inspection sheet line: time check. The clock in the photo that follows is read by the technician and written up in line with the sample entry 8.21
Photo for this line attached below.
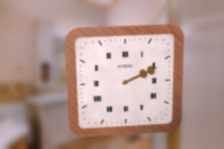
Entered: 2.11
